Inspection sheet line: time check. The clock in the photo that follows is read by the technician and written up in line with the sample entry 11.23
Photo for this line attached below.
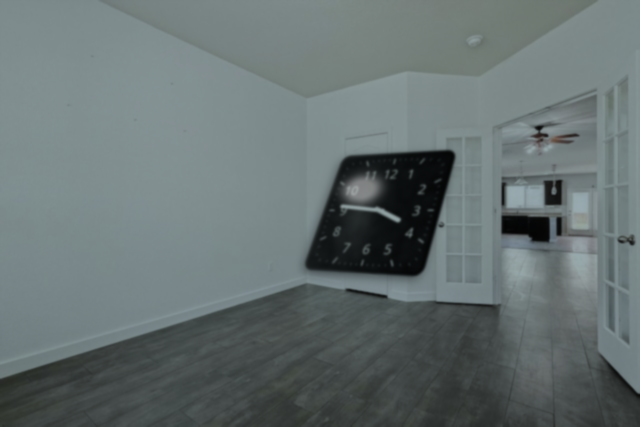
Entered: 3.46
